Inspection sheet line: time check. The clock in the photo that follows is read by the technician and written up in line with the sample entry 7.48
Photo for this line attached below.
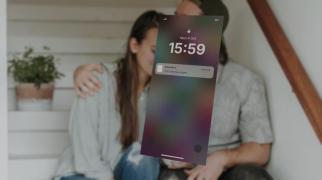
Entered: 15.59
